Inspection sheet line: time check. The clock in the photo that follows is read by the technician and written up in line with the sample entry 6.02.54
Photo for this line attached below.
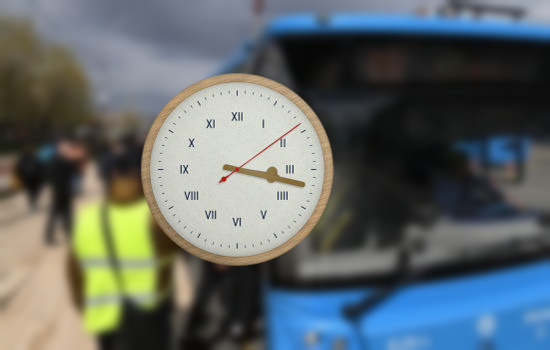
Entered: 3.17.09
